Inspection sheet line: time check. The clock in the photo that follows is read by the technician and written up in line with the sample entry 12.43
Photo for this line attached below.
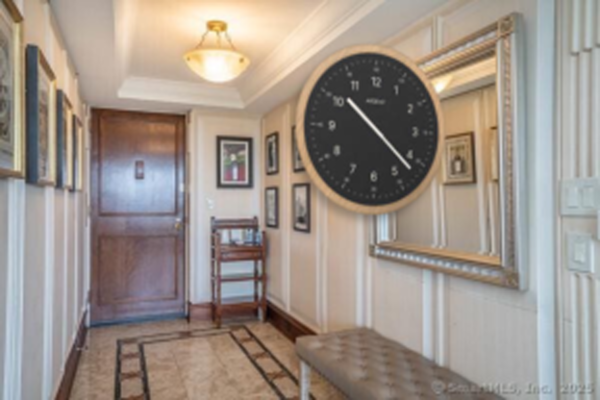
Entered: 10.22
